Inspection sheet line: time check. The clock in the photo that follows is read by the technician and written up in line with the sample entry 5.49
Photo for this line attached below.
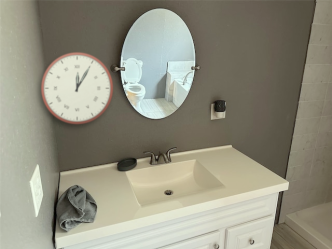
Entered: 12.05
